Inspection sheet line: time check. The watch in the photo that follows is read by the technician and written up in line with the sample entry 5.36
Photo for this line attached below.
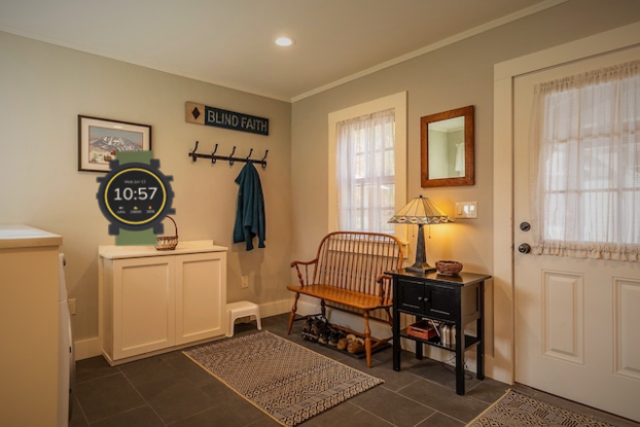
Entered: 10.57
